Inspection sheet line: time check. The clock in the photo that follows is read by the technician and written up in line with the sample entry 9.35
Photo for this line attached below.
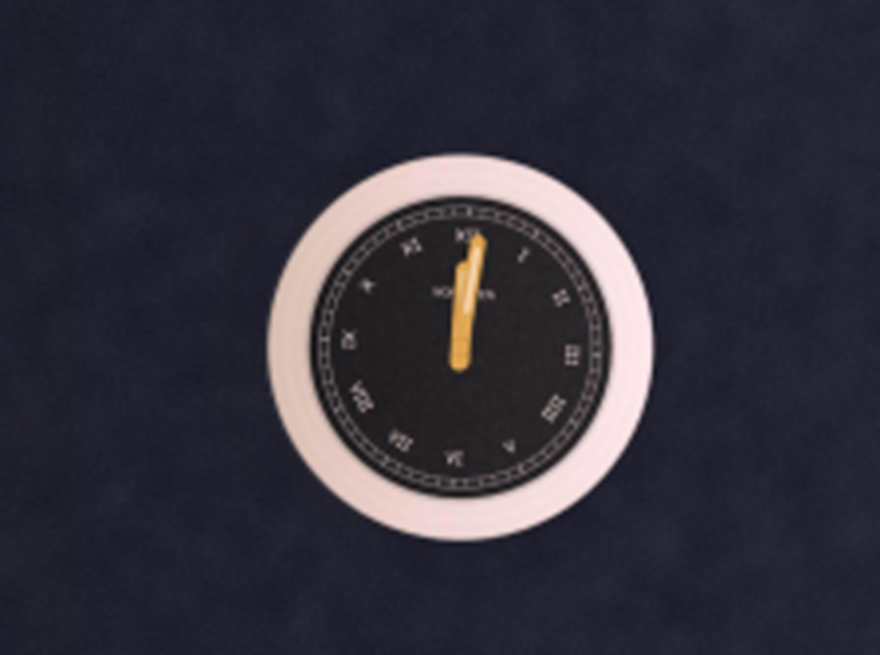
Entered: 12.01
